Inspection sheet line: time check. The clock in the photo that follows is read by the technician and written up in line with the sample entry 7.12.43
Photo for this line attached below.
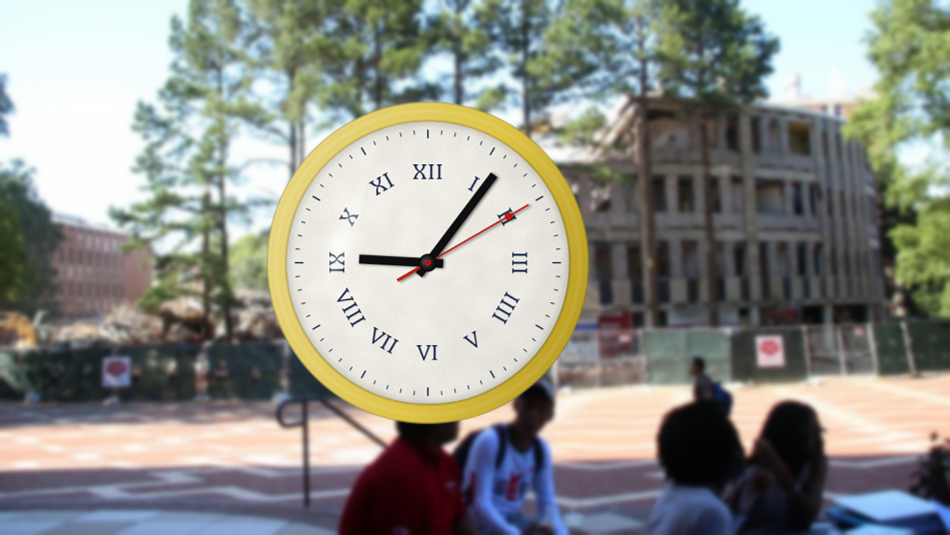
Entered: 9.06.10
